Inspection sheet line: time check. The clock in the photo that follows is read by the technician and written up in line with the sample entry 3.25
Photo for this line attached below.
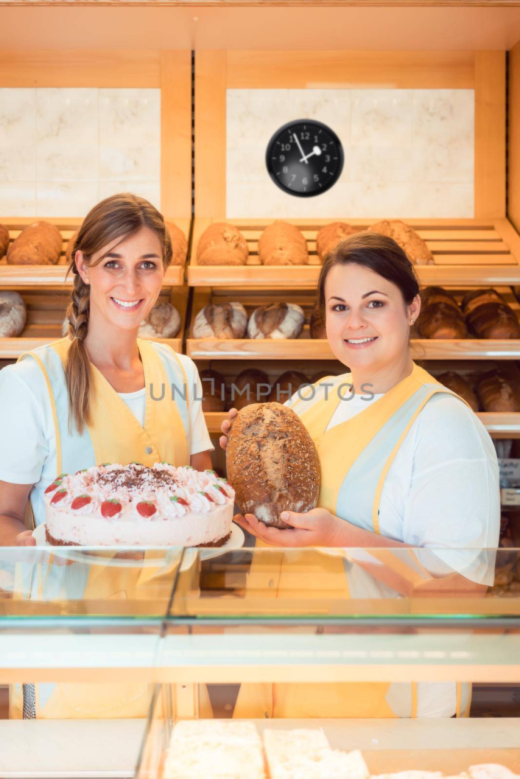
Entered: 1.56
